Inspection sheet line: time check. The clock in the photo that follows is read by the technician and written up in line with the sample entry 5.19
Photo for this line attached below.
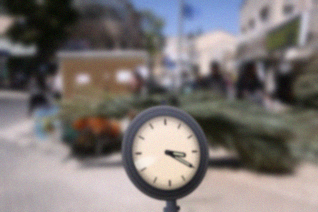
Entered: 3.20
